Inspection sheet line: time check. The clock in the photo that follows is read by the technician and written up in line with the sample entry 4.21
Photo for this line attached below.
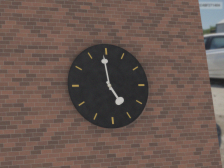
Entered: 4.59
